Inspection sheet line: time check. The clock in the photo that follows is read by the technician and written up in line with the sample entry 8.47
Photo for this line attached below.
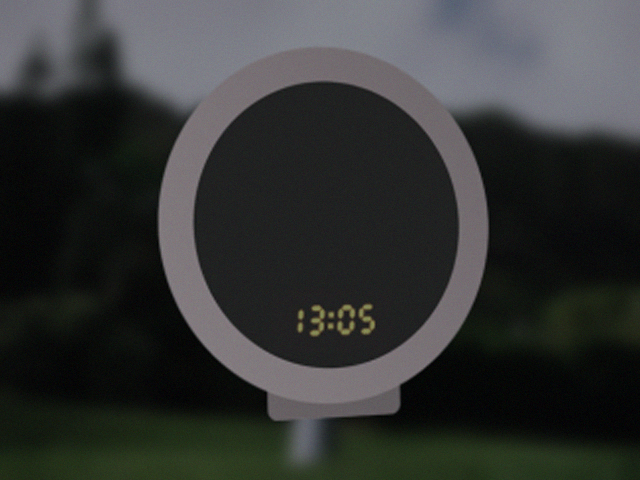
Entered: 13.05
